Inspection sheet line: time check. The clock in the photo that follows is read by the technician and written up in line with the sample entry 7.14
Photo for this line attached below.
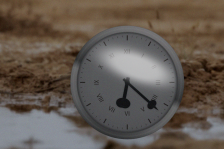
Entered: 6.22
